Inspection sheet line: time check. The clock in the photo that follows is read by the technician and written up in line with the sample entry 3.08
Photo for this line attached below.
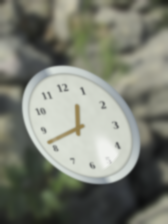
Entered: 12.42
